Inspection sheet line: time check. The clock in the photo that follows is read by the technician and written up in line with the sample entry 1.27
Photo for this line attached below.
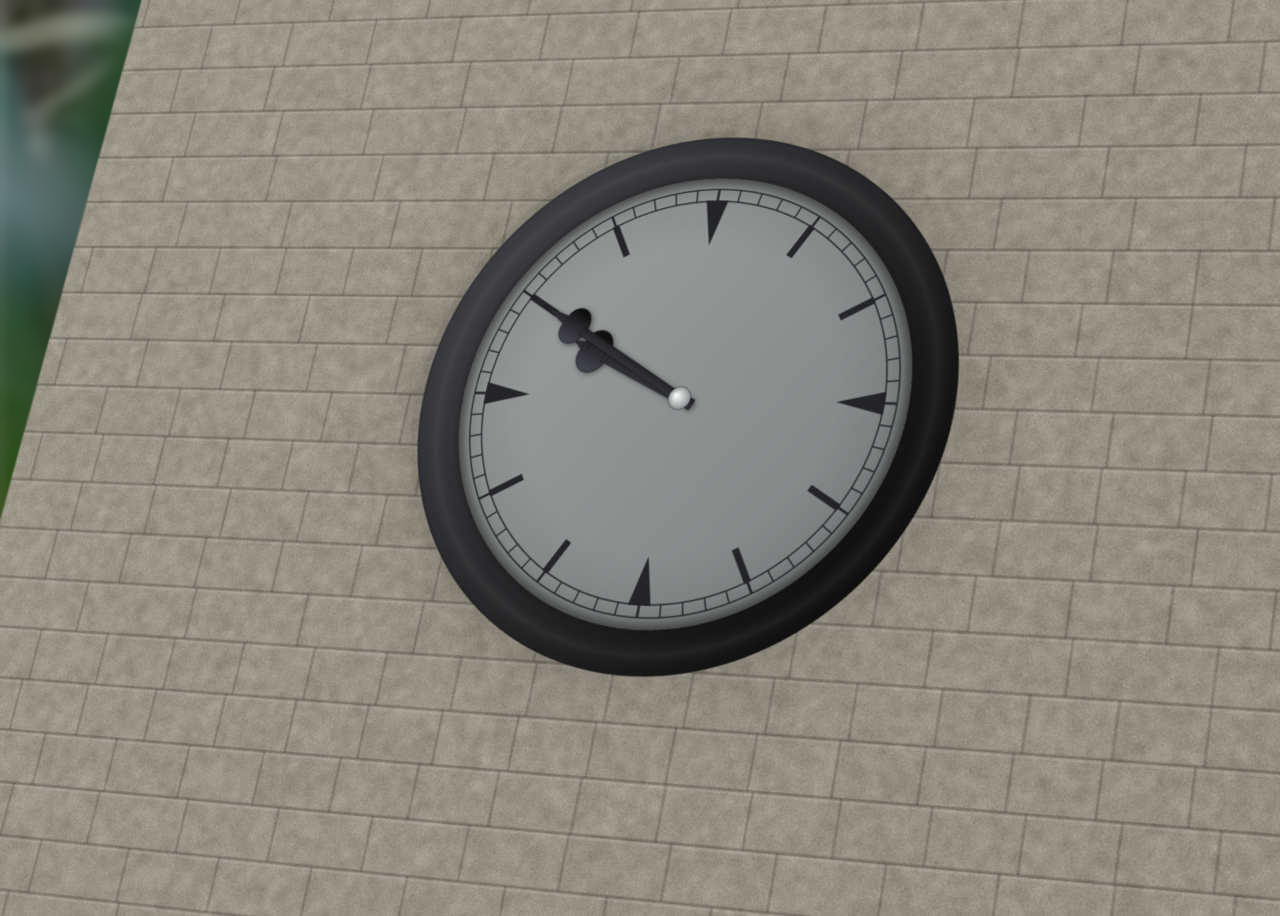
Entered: 9.50
